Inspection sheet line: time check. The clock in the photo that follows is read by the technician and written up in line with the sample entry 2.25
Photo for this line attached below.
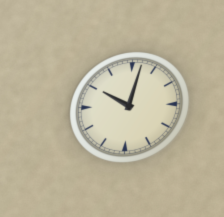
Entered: 10.02
